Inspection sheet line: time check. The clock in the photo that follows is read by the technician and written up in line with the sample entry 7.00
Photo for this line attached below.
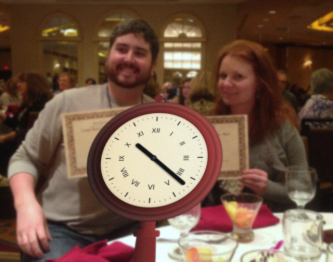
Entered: 10.22
